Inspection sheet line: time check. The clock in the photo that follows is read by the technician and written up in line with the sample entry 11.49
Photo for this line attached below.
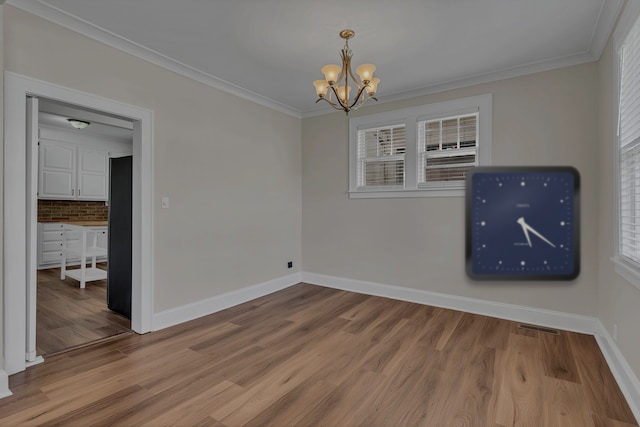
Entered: 5.21
